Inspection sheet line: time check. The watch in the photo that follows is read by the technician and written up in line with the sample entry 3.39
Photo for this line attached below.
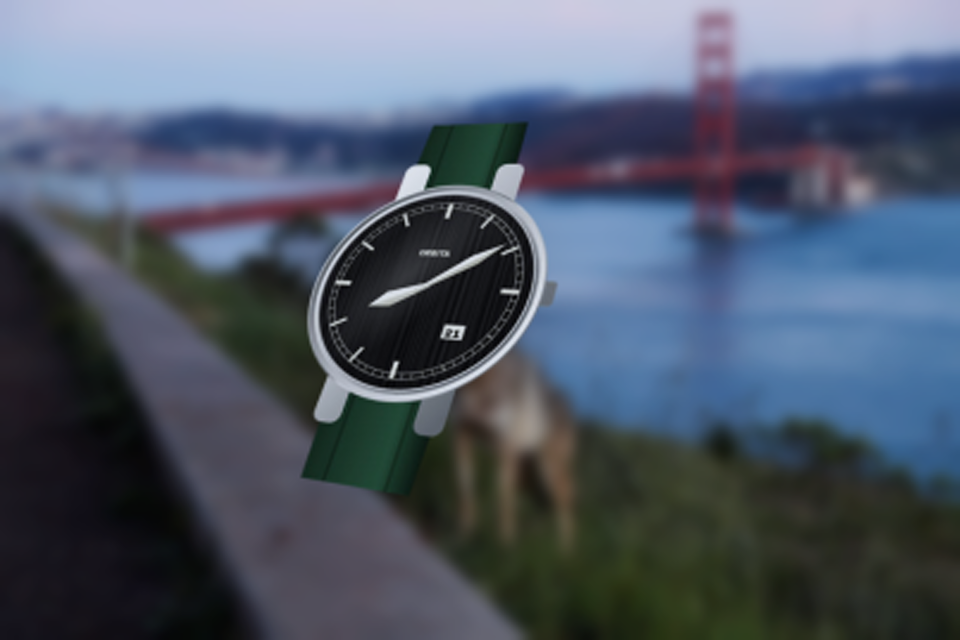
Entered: 8.09
